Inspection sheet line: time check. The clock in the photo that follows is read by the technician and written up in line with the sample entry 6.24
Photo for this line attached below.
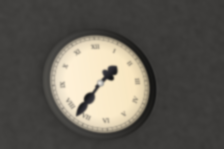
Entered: 1.37
